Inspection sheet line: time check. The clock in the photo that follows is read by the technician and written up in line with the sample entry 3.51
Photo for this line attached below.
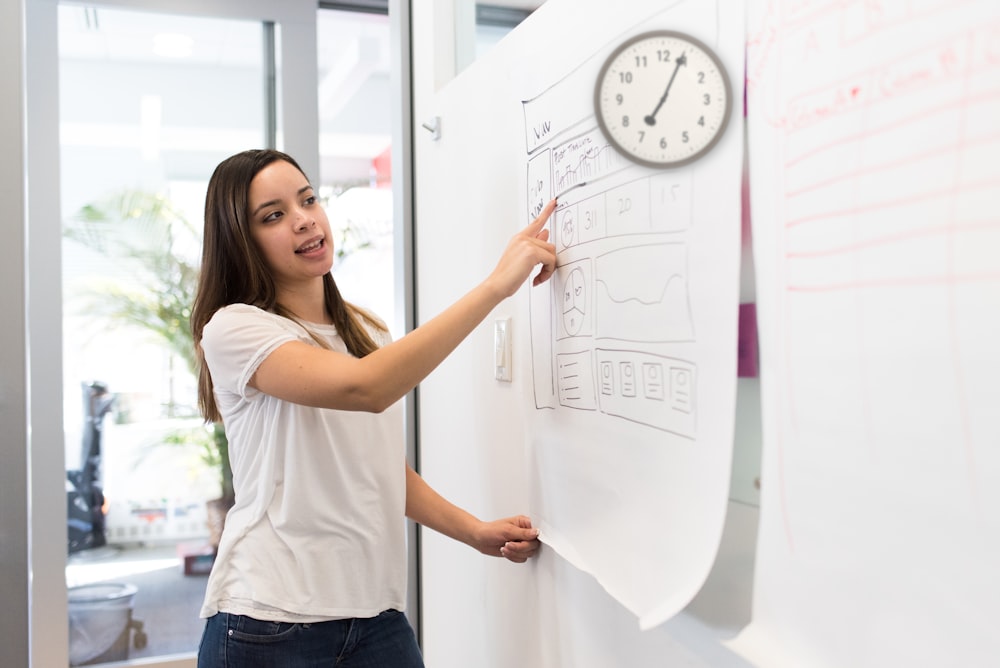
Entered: 7.04
